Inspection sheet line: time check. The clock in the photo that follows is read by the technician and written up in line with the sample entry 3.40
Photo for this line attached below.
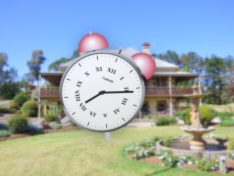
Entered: 7.11
